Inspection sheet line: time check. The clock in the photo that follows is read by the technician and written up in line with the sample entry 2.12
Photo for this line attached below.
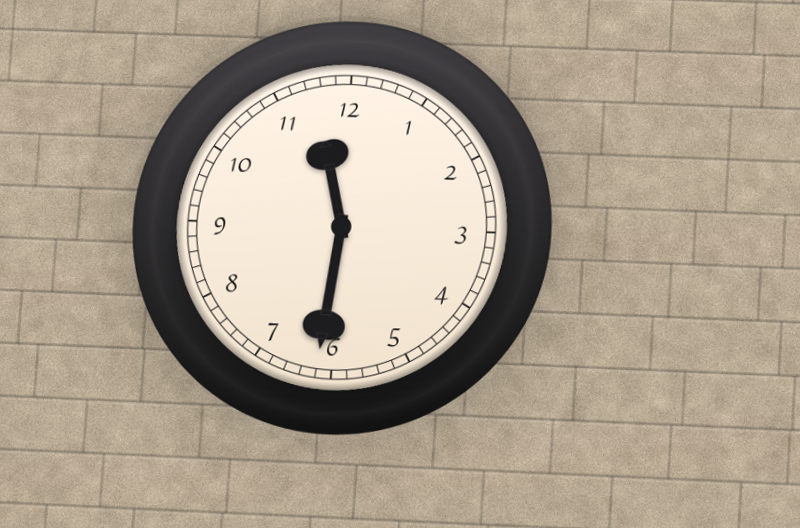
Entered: 11.31
